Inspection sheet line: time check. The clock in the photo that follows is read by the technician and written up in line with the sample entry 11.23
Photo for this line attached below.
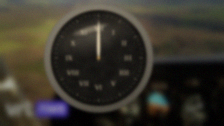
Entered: 12.00
